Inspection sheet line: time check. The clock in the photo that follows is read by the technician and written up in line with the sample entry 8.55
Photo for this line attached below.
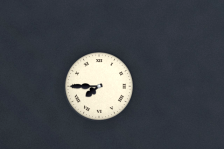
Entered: 7.45
